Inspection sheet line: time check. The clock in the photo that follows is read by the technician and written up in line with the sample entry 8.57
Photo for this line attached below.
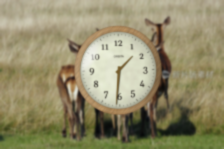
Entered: 1.31
